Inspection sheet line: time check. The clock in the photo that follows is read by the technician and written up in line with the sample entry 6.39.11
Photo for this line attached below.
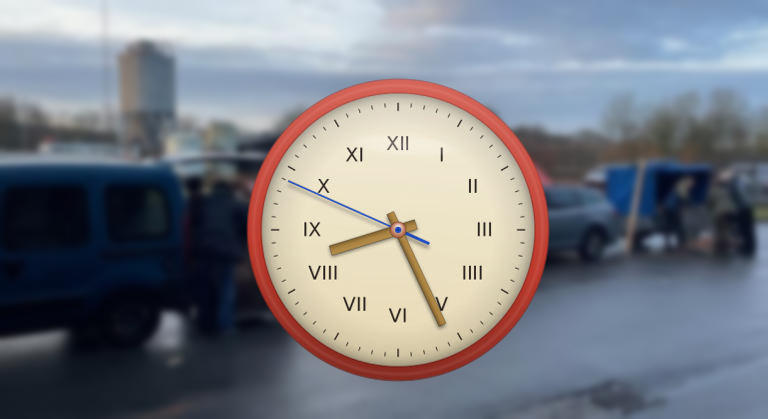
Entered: 8.25.49
